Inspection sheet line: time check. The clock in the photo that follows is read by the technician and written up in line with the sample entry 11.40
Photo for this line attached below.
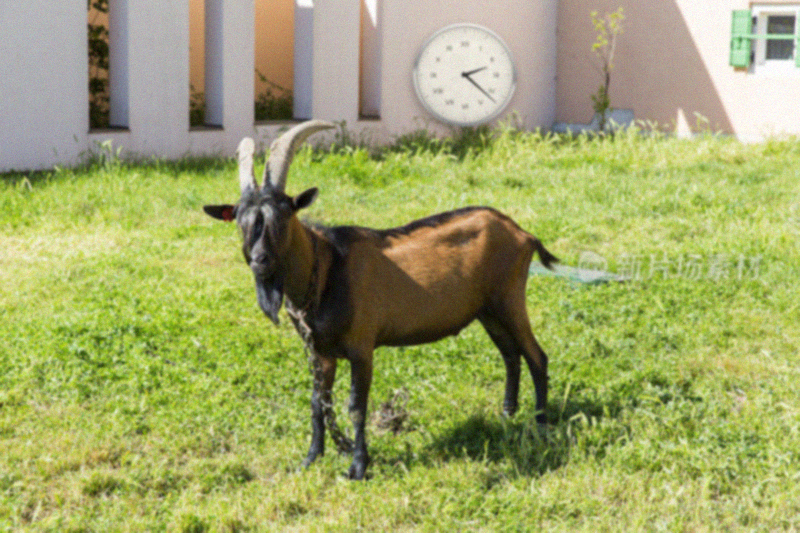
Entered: 2.22
